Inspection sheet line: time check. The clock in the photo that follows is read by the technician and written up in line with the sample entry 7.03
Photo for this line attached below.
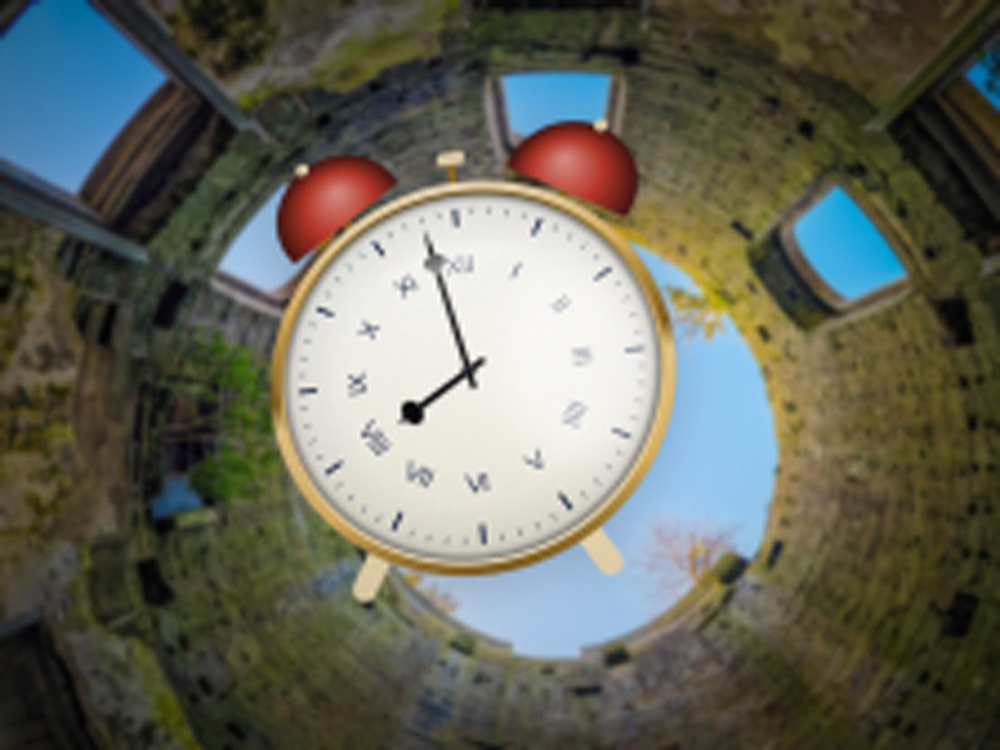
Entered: 7.58
